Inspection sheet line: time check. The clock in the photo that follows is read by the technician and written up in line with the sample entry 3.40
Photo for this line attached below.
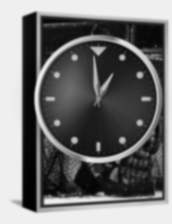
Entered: 12.59
